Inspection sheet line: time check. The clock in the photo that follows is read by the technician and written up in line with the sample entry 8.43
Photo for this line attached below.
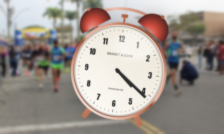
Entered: 4.21
